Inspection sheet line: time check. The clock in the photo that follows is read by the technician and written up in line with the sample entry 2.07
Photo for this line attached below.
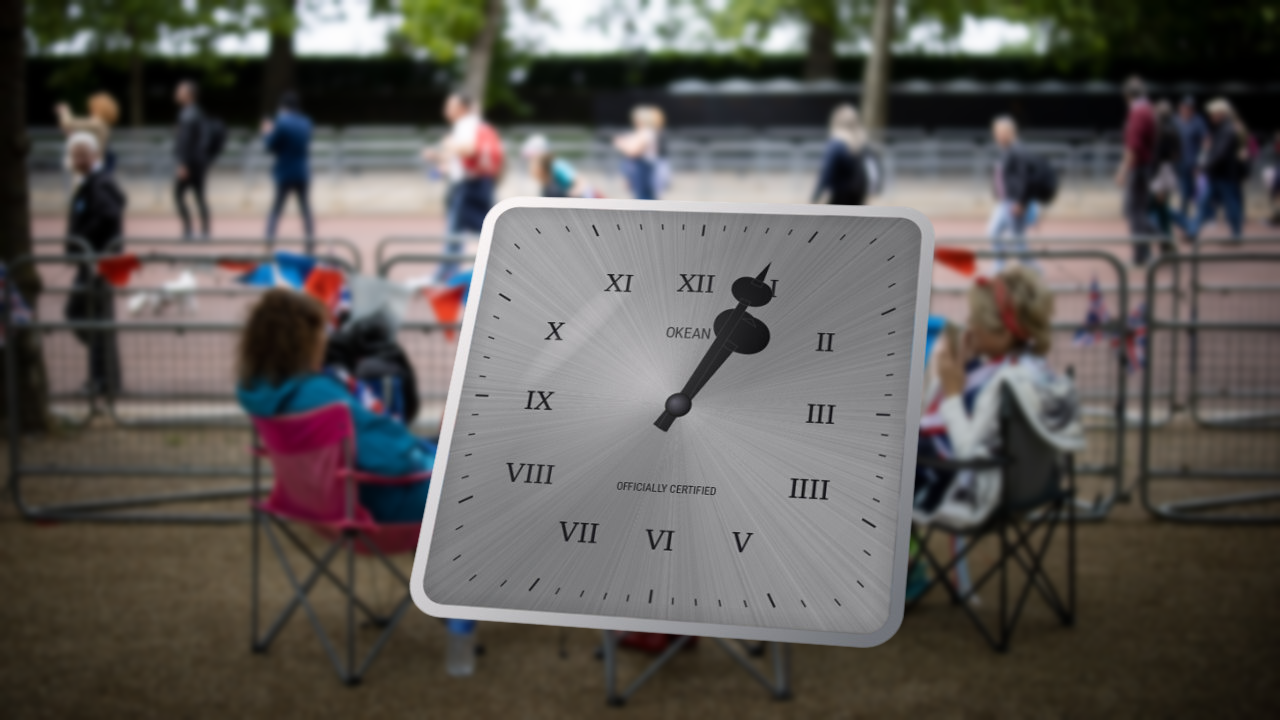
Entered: 1.04
